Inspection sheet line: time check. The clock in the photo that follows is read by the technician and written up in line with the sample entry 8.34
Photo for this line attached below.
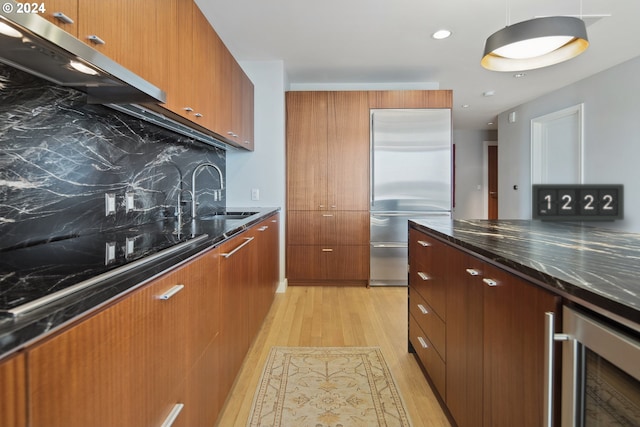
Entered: 12.22
